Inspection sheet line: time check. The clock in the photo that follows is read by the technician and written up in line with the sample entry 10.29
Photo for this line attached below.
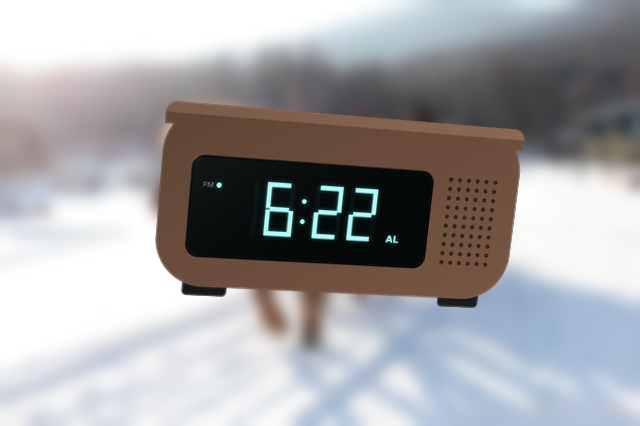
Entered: 6.22
